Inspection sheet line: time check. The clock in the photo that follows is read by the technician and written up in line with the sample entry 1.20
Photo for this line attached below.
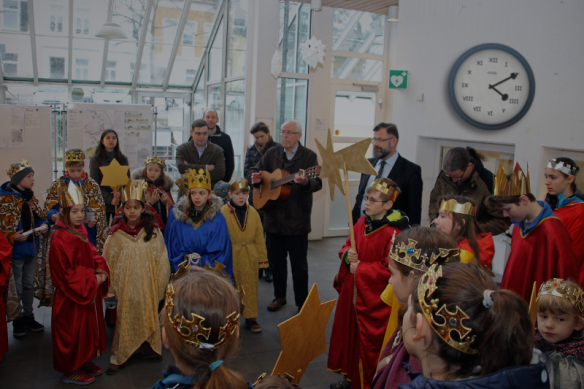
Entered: 4.10
